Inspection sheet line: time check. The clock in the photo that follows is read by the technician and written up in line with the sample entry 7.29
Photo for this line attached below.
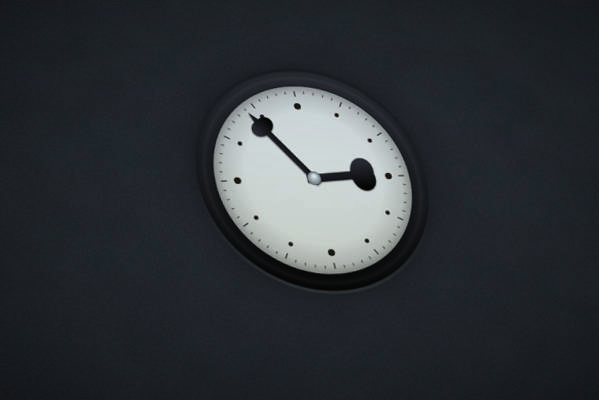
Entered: 2.54
